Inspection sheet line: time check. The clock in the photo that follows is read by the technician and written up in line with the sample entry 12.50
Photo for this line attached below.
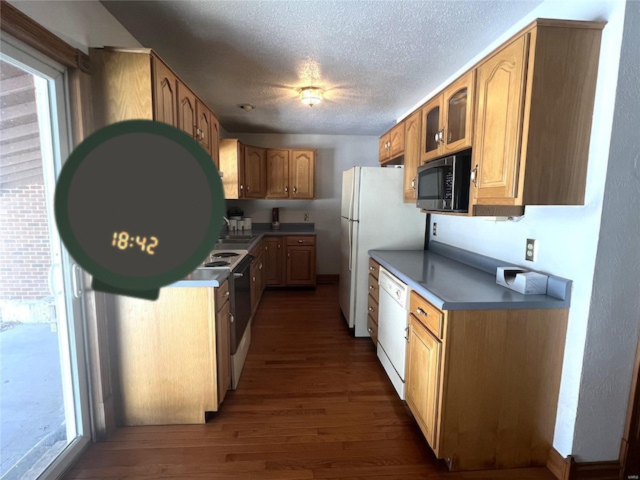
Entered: 18.42
